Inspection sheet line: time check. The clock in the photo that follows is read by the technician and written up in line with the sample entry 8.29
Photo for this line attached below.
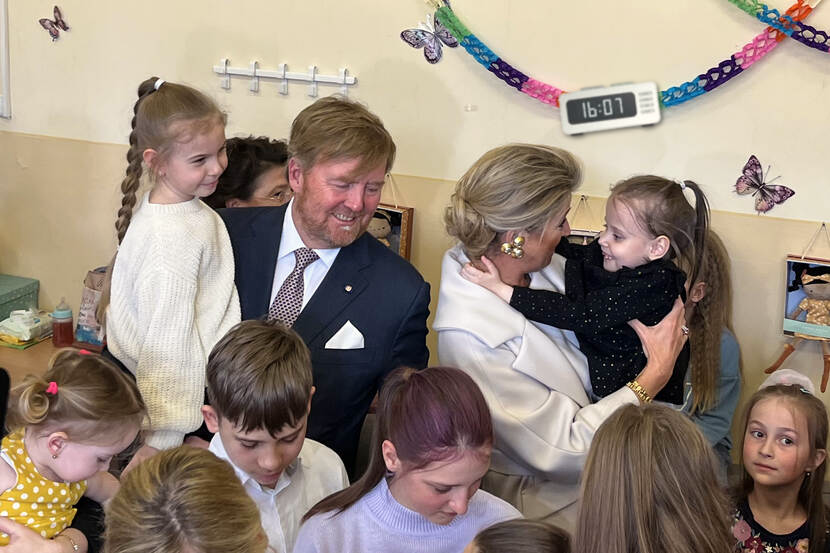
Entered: 16.07
